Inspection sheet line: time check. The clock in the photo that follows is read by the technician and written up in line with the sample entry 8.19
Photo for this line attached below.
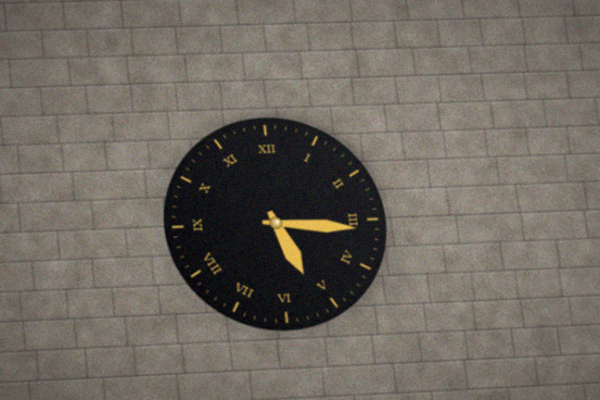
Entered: 5.16
